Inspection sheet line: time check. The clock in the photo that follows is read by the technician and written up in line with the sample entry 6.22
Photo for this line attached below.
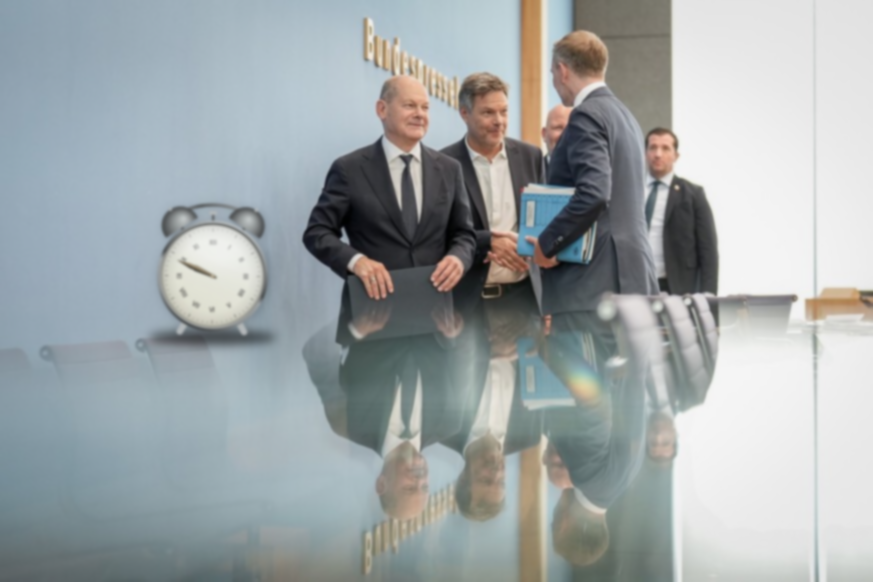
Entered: 9.49
